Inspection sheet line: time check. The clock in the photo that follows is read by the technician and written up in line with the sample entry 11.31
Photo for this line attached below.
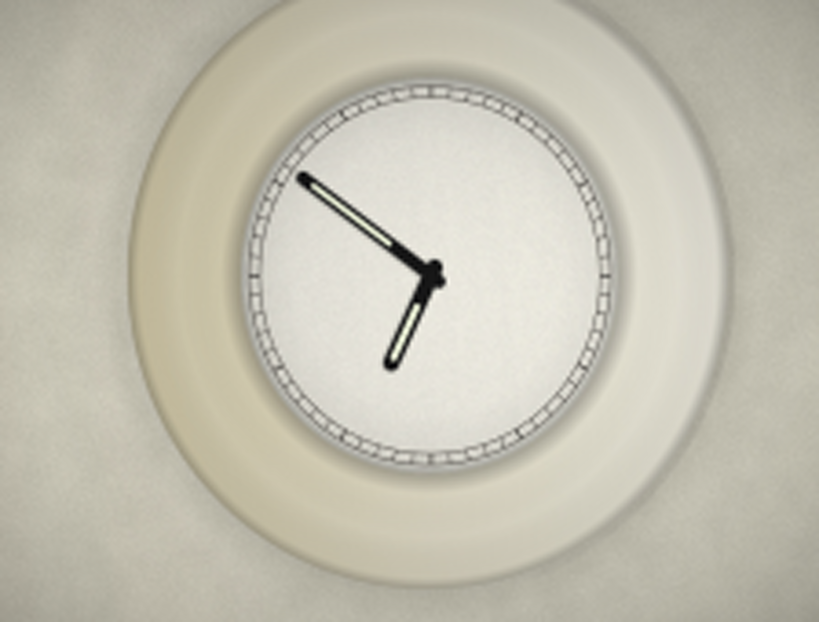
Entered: 6.51
